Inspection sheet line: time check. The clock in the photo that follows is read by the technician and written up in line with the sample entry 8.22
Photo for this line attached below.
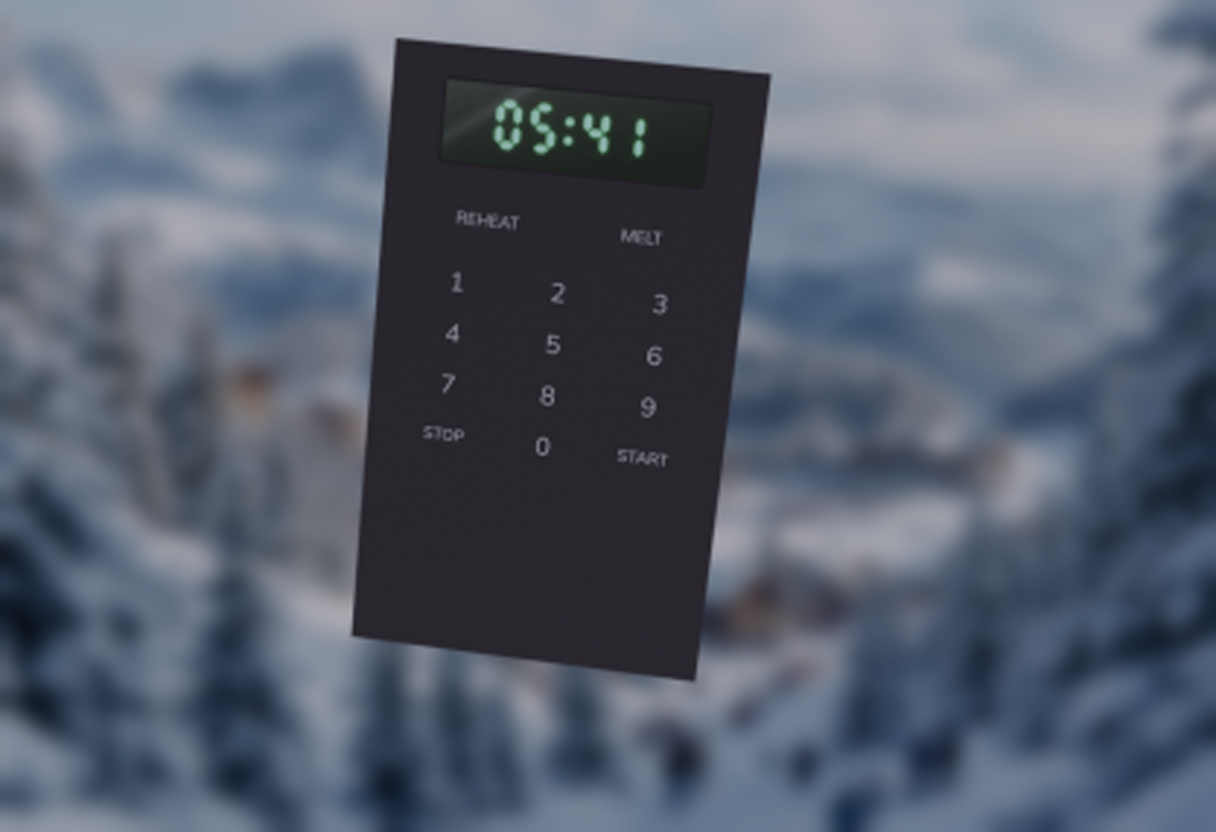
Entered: 5.41
